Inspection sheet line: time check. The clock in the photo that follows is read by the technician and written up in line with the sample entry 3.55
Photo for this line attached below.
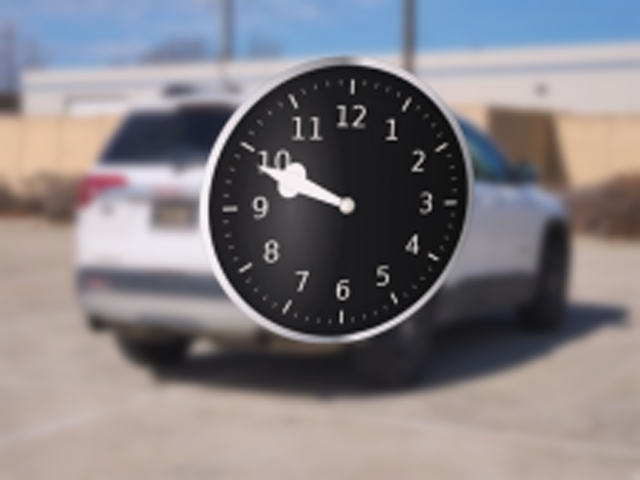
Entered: 9.49
